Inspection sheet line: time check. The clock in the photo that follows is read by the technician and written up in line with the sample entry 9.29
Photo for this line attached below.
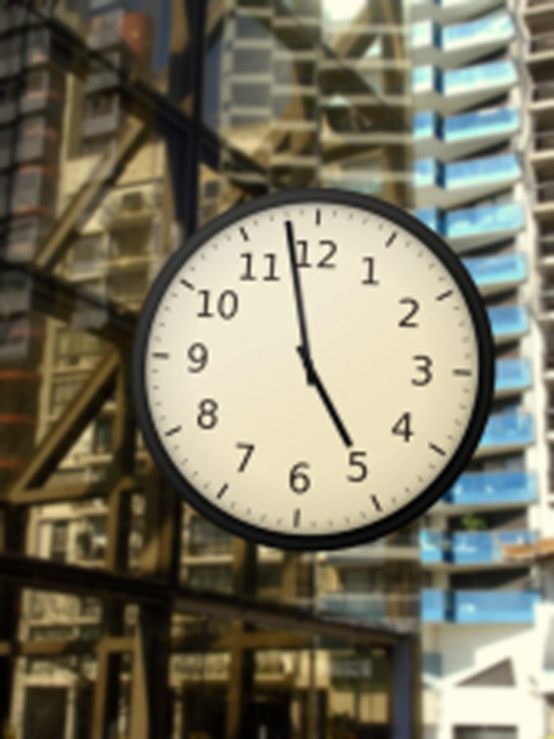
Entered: 4.58
